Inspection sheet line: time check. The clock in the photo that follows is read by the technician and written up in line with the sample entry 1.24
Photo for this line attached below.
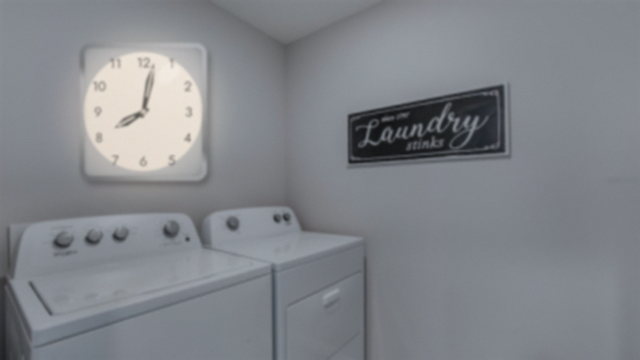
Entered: 8.02
